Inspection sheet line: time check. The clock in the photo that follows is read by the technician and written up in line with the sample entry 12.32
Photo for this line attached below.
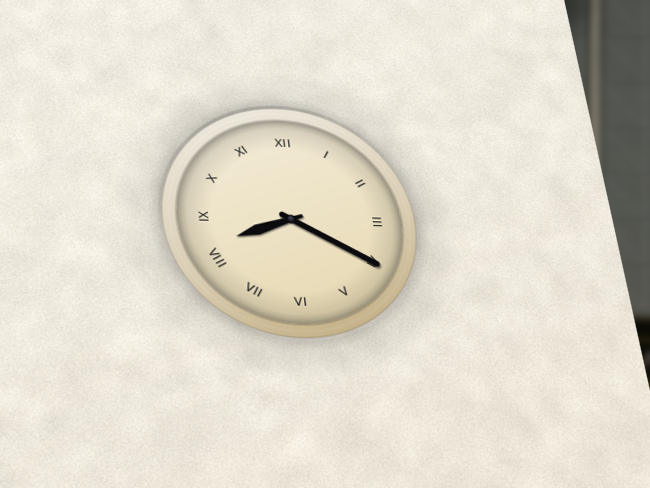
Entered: 8.20
